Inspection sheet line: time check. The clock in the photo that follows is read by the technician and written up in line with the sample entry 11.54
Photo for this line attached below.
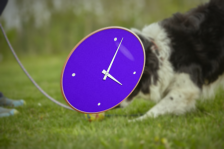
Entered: 4.02
